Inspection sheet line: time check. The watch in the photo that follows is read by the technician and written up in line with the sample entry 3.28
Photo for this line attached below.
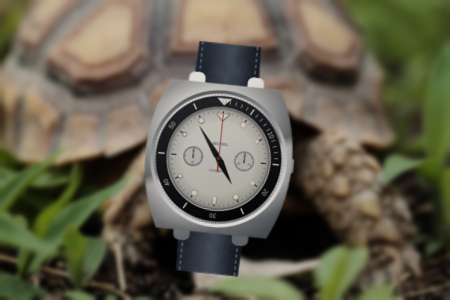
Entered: 4.54
